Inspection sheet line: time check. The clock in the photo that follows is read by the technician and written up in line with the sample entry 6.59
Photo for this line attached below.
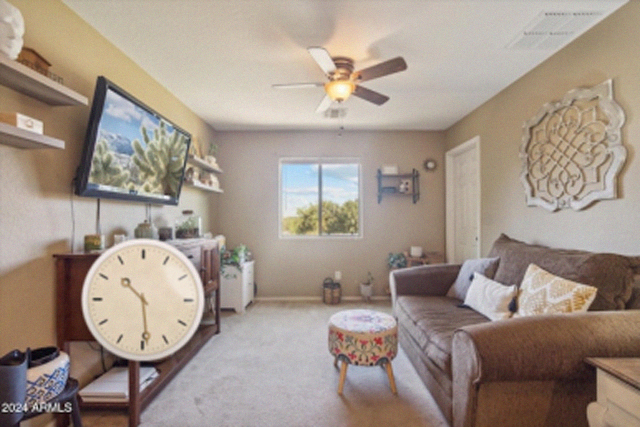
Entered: 10.29
